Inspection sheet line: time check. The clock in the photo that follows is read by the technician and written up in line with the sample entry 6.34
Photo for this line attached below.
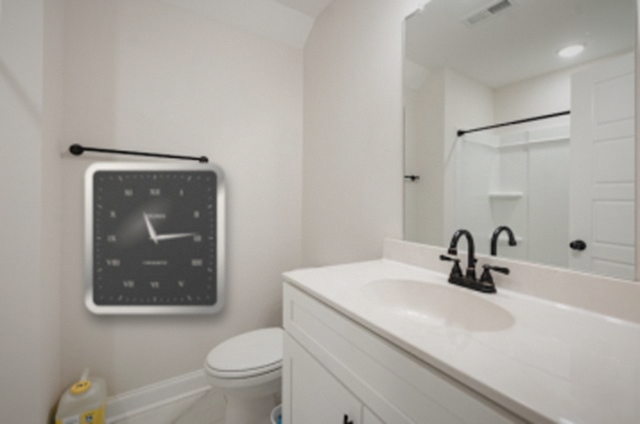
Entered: 11.14
